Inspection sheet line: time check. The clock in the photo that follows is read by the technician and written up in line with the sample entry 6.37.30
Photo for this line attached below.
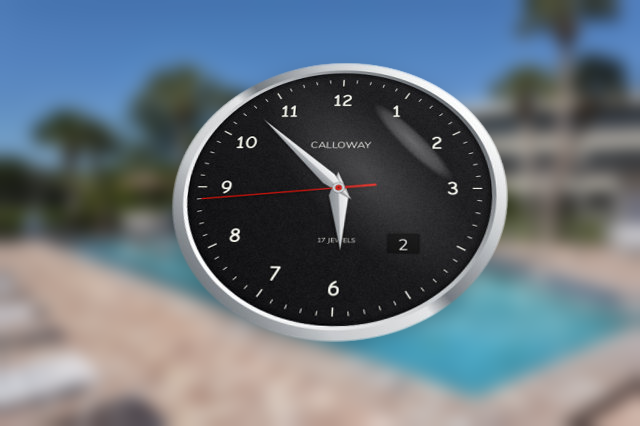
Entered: 5.52.44
